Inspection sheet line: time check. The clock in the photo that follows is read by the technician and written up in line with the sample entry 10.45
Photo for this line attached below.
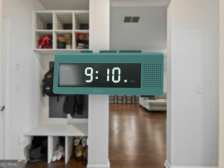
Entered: 9.10
